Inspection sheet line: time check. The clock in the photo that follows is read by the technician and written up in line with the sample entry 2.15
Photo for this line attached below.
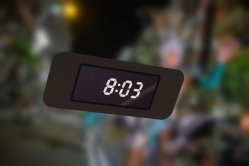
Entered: 8.03
